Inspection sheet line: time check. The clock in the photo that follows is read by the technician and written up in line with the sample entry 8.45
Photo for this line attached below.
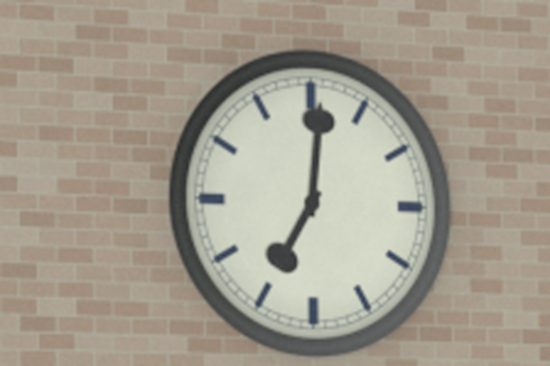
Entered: 7.01
